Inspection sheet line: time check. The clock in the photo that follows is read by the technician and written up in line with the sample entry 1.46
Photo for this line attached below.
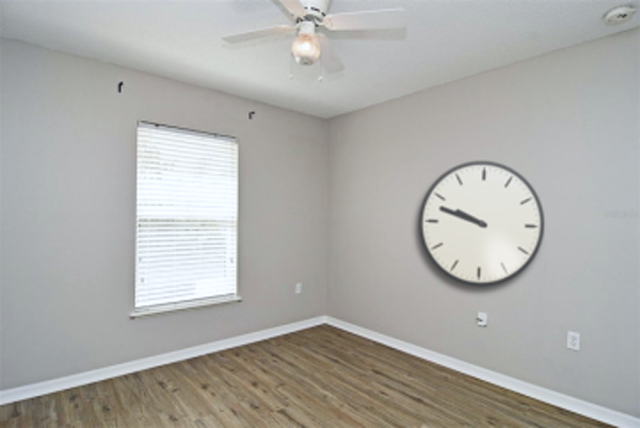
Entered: 9.48
